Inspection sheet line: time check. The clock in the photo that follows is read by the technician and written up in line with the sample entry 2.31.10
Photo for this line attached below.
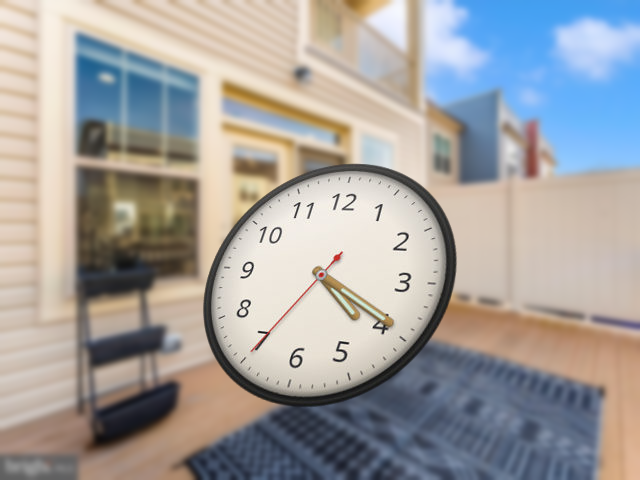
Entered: 4.19.35
